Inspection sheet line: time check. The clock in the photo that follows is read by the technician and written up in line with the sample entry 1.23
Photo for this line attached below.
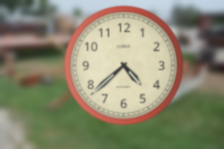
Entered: 4.38
